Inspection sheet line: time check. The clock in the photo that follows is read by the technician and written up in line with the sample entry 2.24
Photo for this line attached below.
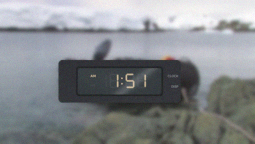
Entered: 1.51
